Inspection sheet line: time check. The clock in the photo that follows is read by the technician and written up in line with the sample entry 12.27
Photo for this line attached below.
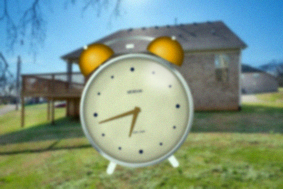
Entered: 6.43
